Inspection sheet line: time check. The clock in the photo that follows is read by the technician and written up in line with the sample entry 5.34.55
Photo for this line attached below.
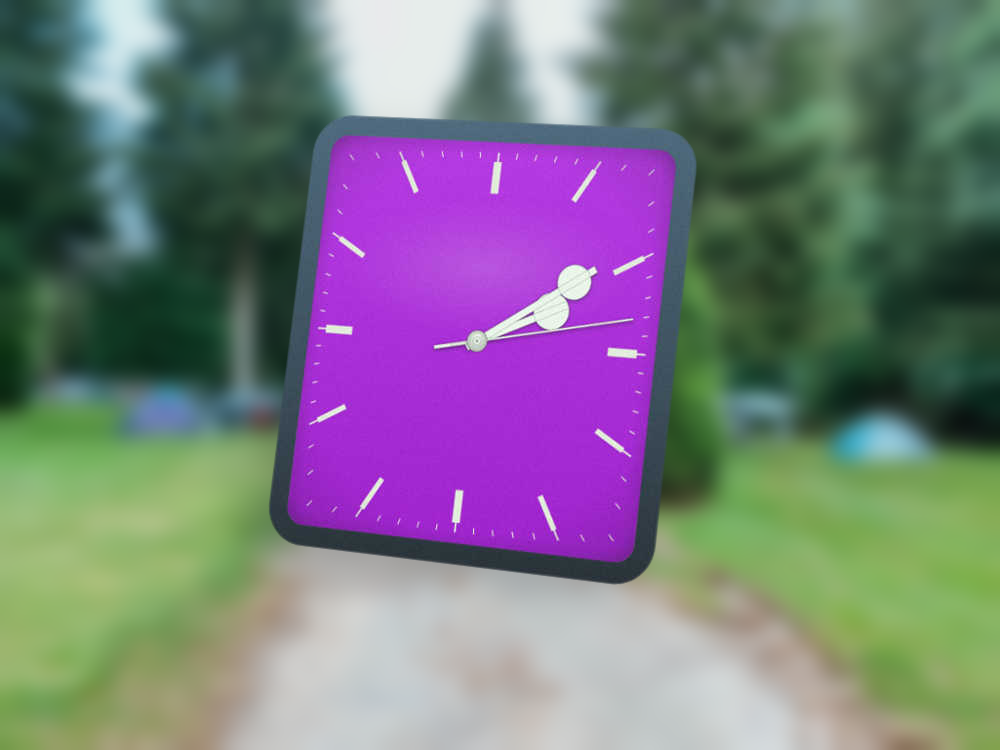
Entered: 2.09.13
